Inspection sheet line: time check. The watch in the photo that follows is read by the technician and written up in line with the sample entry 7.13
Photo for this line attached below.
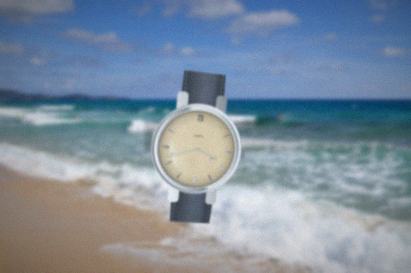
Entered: 3.42
